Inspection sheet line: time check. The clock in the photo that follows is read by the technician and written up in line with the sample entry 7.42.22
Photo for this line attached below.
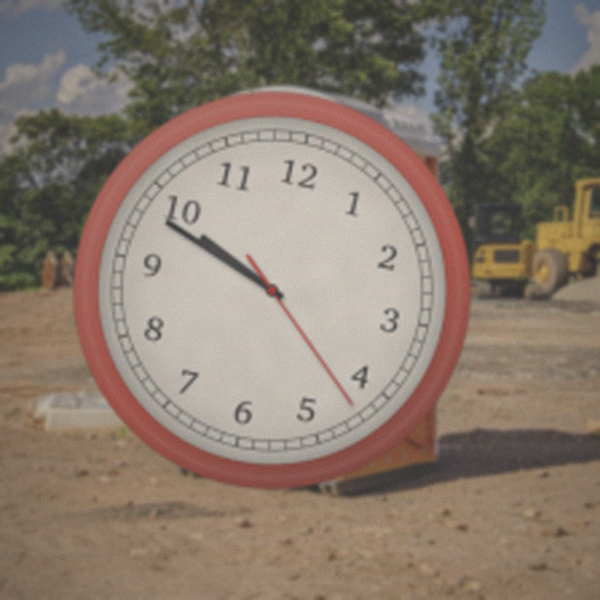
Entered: 9.48.22
